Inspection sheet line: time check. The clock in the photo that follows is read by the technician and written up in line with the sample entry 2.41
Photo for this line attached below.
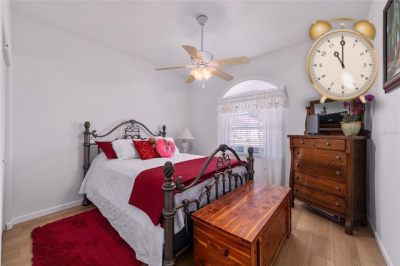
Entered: 11.00
